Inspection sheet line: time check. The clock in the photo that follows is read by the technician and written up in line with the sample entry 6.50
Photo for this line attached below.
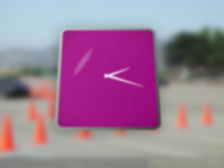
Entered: 2.18
